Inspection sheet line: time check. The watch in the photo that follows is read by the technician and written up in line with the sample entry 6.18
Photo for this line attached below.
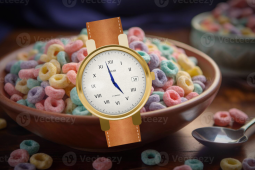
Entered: 4.58
